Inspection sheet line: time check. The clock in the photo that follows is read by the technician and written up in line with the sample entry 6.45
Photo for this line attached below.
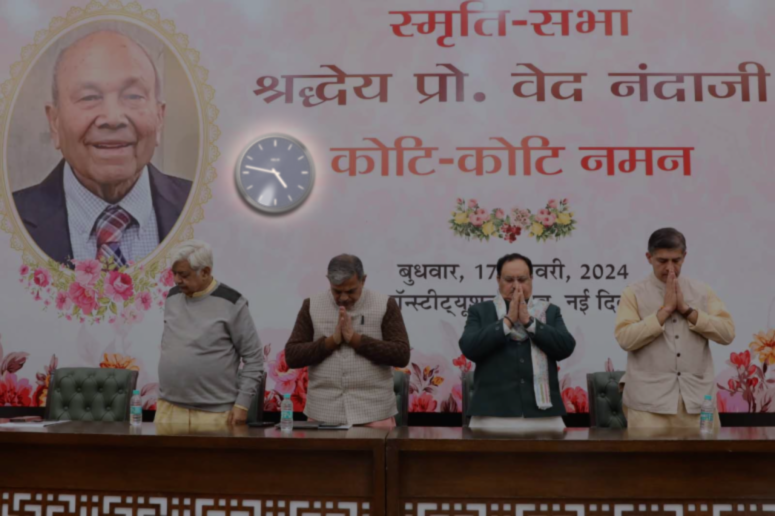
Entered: 4.47
